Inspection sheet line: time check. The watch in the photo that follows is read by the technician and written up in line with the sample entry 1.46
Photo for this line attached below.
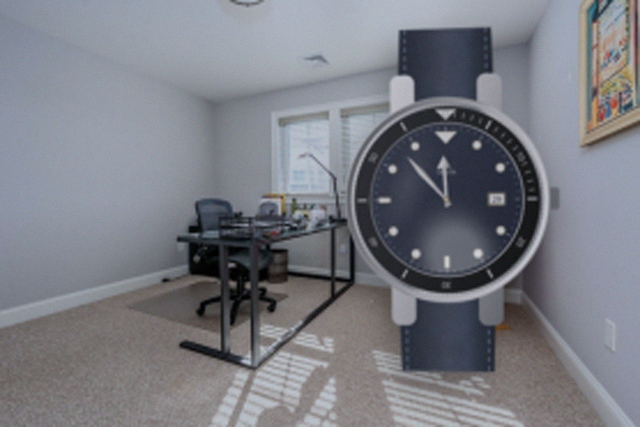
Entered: 11.53
